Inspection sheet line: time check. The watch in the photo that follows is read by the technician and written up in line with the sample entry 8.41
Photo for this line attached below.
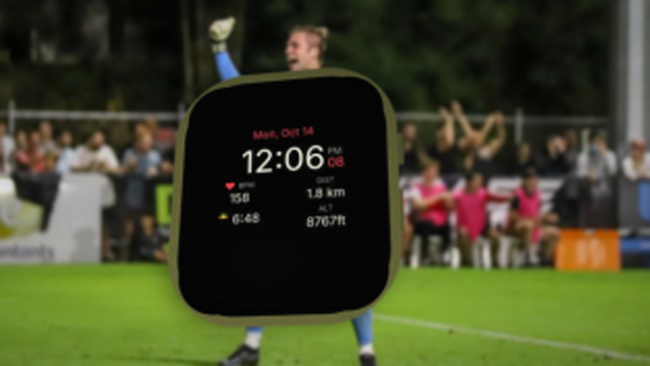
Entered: 12.06
